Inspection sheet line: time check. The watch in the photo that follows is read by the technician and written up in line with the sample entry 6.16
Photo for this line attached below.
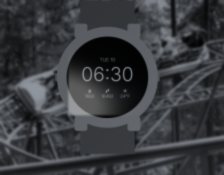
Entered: 6.30
